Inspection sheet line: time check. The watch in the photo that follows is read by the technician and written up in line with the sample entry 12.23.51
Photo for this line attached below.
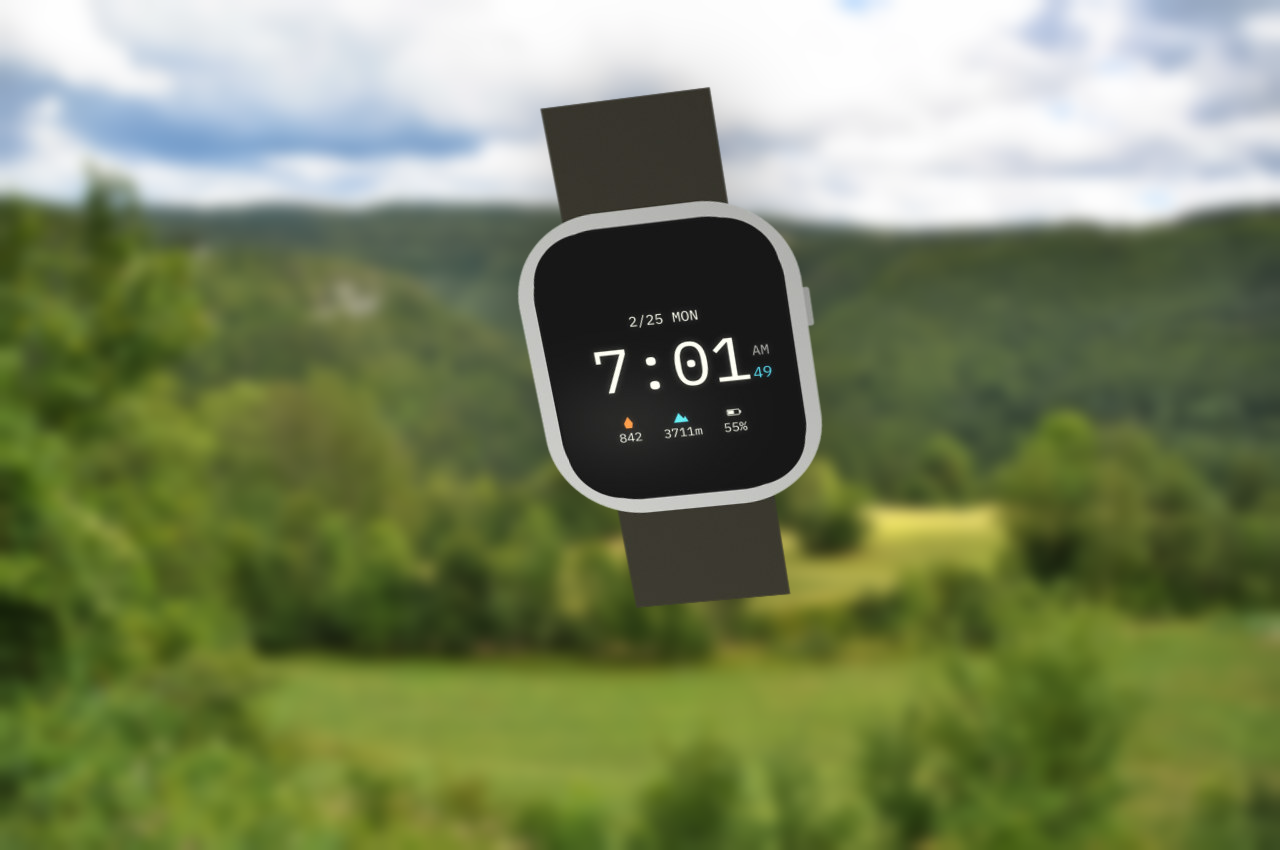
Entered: 7.01.49
